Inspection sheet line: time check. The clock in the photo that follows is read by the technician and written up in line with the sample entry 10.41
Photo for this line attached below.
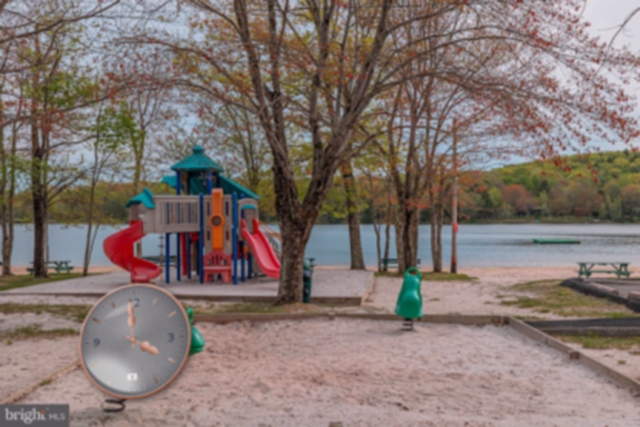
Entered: 3.59
